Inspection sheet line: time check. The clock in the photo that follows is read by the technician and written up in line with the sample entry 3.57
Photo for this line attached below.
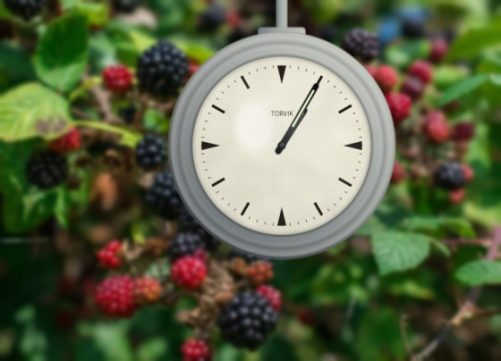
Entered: 1.05
